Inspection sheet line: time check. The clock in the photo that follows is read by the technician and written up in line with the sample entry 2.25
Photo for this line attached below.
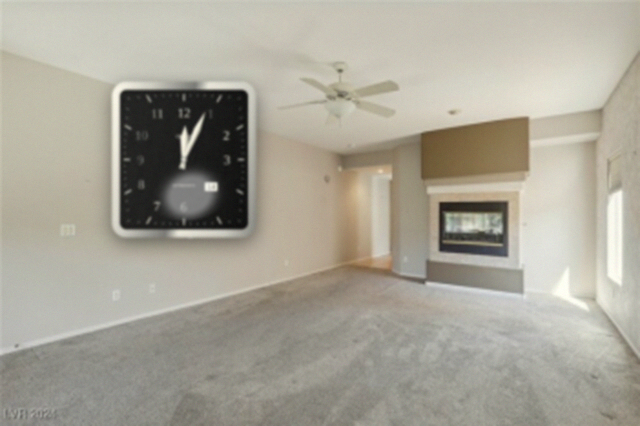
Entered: 12.04
